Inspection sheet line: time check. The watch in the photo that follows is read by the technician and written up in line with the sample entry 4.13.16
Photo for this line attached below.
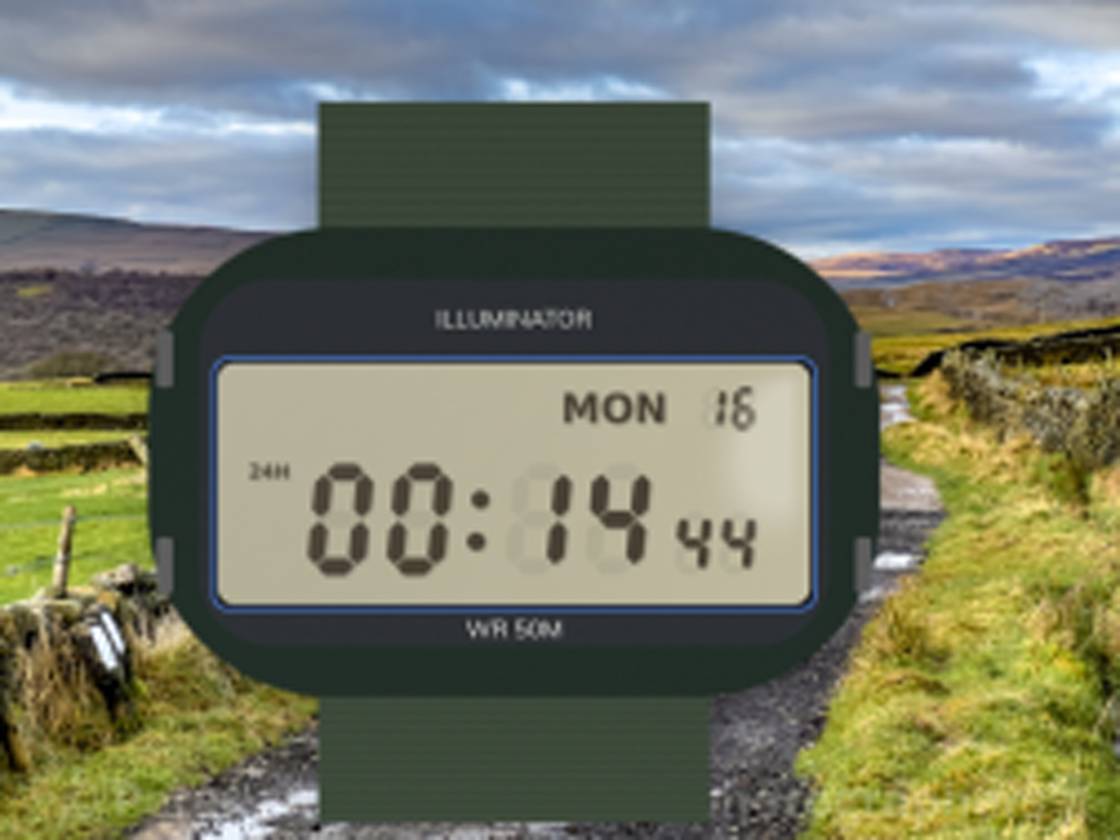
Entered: 0.14.44
